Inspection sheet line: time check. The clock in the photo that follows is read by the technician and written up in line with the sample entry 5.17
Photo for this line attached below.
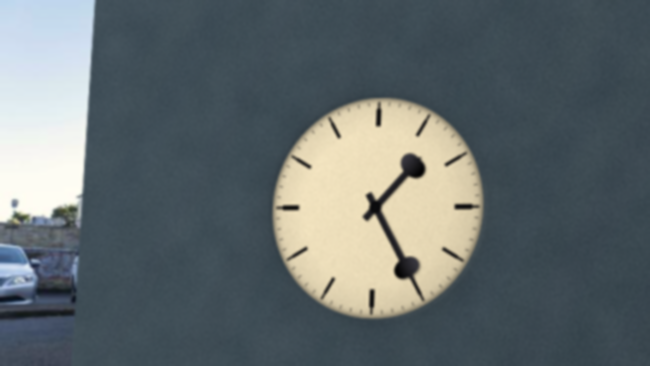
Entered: 1.25
